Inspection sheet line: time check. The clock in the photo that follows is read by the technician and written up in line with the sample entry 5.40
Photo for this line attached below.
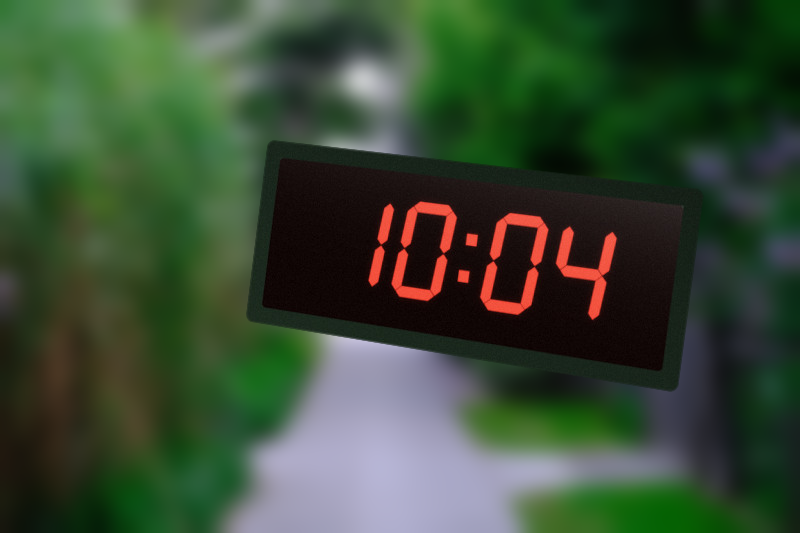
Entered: 10.04
